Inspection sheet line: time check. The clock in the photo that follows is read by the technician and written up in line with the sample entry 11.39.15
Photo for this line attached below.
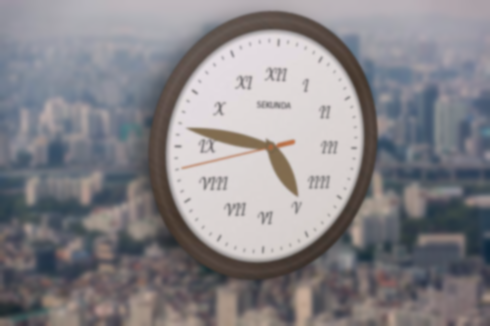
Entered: 4.46.43
